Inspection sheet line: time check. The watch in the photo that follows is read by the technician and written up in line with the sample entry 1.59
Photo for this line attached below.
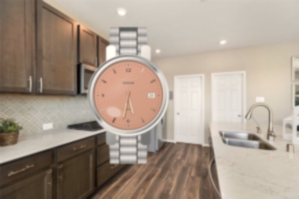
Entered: 5.32
